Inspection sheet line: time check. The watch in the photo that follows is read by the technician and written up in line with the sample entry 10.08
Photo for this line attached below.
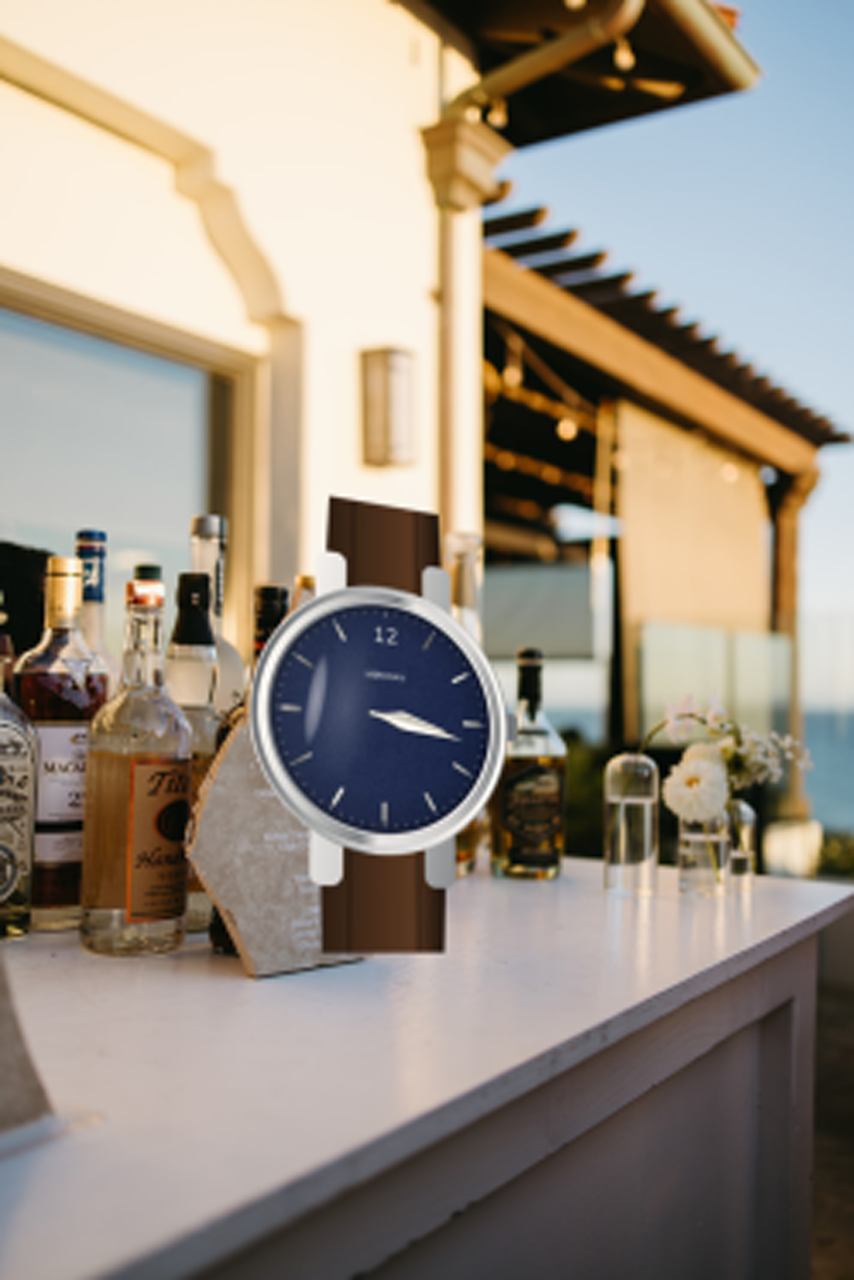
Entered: 3.17
